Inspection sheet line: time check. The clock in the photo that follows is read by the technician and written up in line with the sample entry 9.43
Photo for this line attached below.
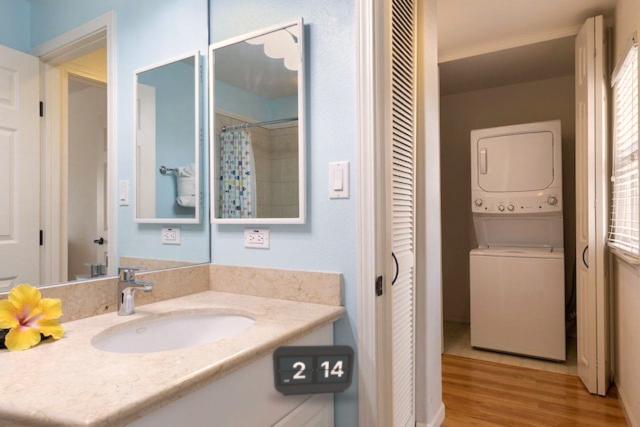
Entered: 2.14
